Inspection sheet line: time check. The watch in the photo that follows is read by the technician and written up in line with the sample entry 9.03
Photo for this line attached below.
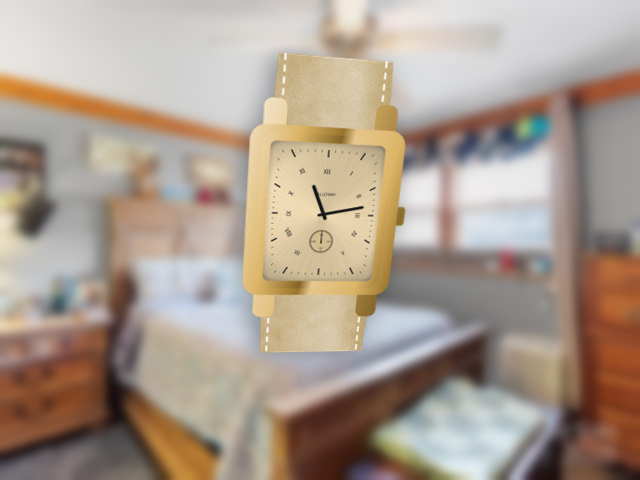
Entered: 11.13
